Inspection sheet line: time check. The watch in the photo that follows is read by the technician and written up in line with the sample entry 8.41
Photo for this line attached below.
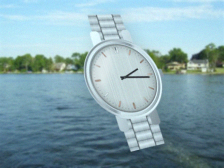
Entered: 2.16
